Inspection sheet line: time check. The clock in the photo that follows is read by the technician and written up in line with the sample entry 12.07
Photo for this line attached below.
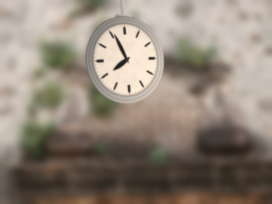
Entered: 7.56
